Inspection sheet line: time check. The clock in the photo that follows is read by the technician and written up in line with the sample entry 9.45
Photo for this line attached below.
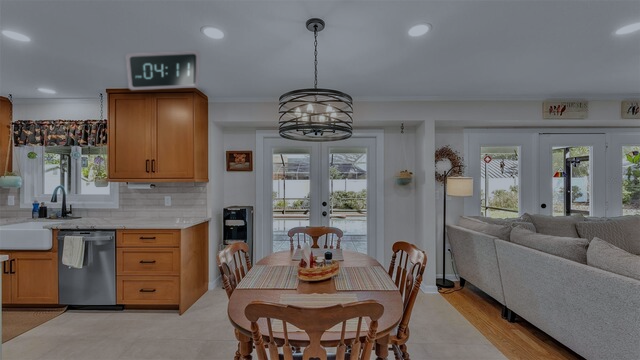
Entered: 4.11
